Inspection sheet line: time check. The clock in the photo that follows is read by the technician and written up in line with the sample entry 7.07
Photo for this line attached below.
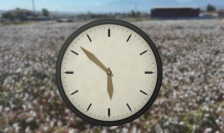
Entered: 5.52
